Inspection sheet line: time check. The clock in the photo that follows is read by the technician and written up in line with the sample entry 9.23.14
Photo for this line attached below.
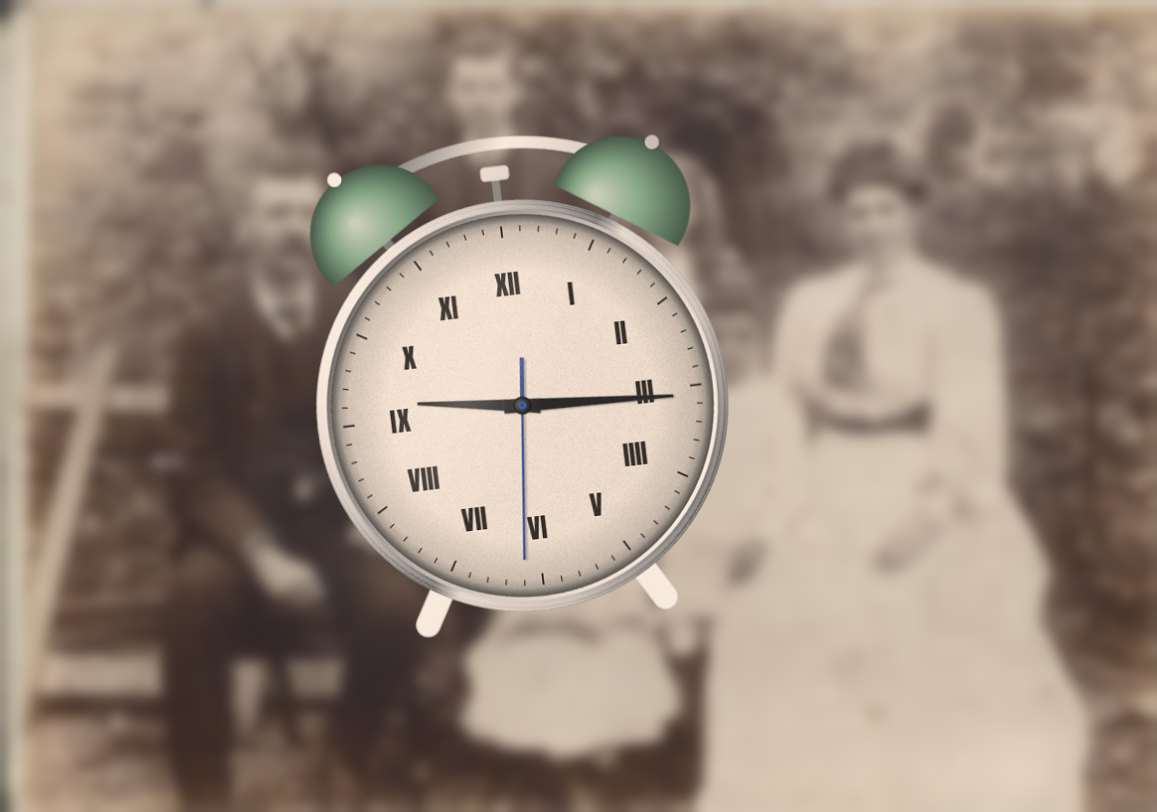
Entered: 9.15.31
